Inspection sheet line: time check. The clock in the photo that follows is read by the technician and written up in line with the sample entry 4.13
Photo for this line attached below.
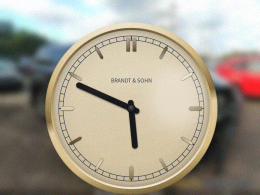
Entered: 5.49
